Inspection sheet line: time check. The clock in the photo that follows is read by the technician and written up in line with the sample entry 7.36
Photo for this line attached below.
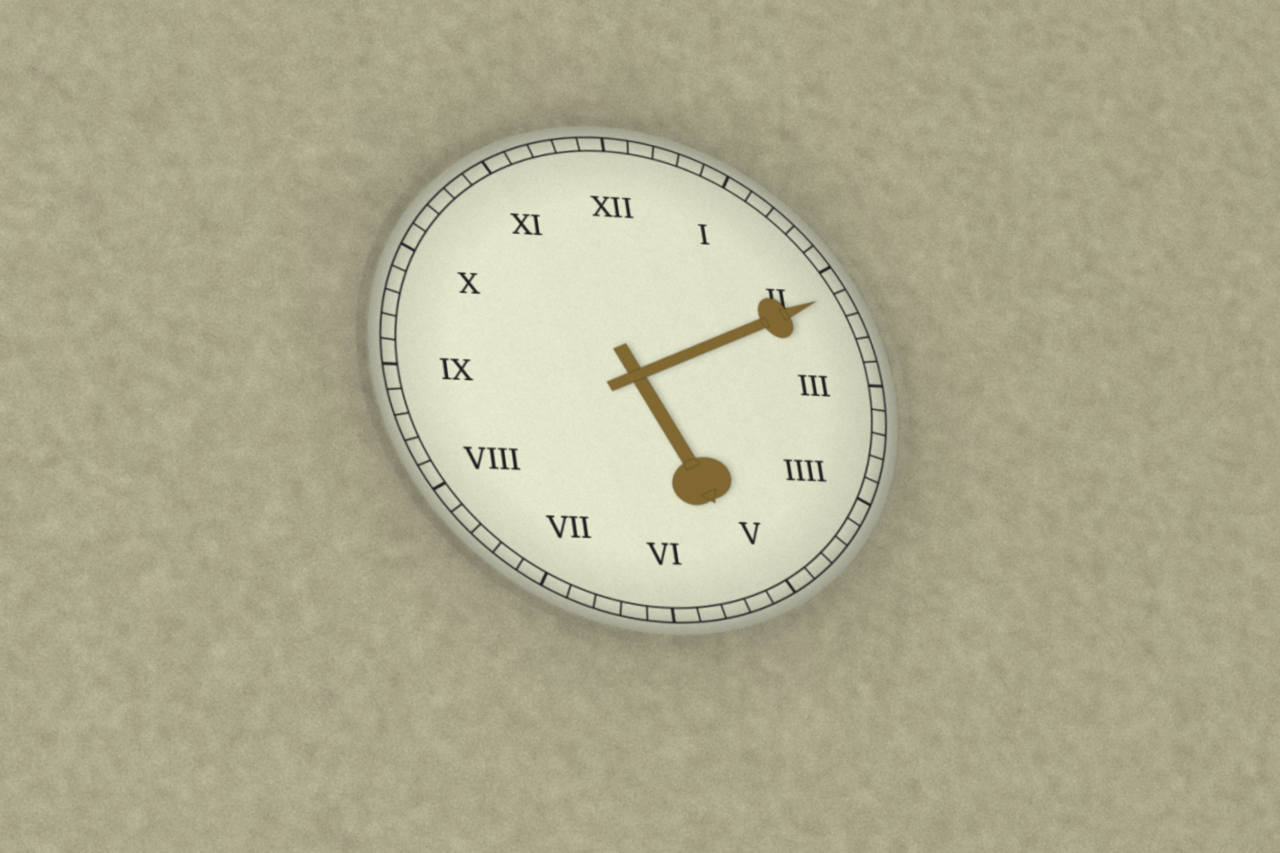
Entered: 5.11
